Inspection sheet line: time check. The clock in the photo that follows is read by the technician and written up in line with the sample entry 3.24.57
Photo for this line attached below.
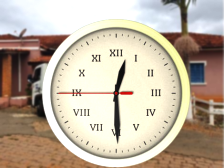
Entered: 12.29.45
